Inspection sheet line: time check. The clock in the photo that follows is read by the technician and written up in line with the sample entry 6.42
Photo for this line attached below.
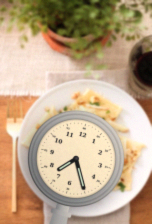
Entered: 7.25
